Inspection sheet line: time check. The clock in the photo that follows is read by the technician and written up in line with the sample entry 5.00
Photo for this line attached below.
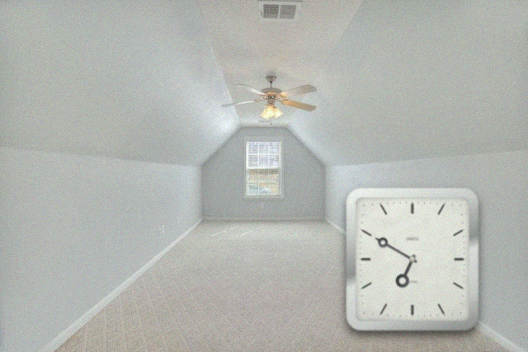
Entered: 6.50
